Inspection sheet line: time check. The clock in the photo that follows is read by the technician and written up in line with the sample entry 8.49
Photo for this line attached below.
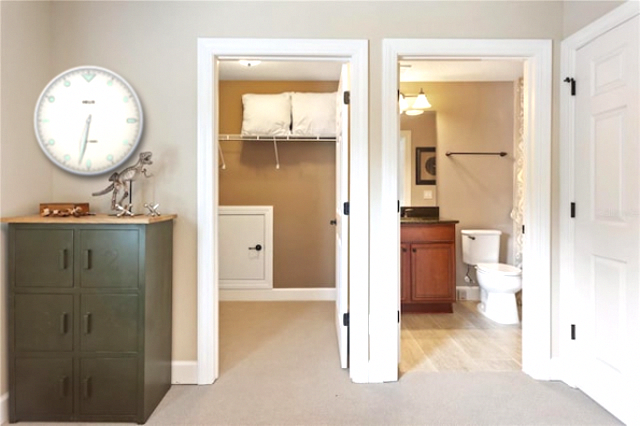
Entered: 6.32
